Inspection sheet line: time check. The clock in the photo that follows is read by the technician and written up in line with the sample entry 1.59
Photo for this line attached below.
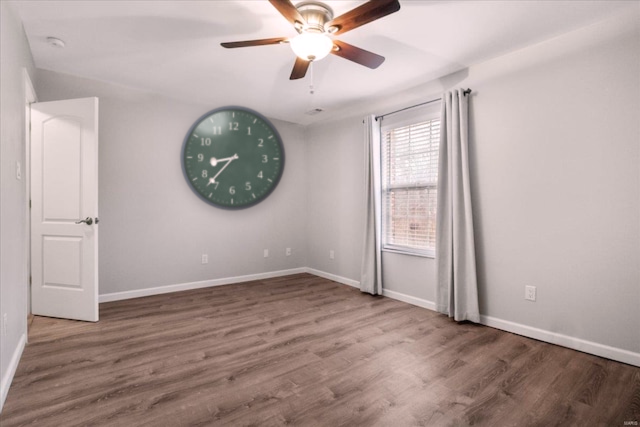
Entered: 8.37
